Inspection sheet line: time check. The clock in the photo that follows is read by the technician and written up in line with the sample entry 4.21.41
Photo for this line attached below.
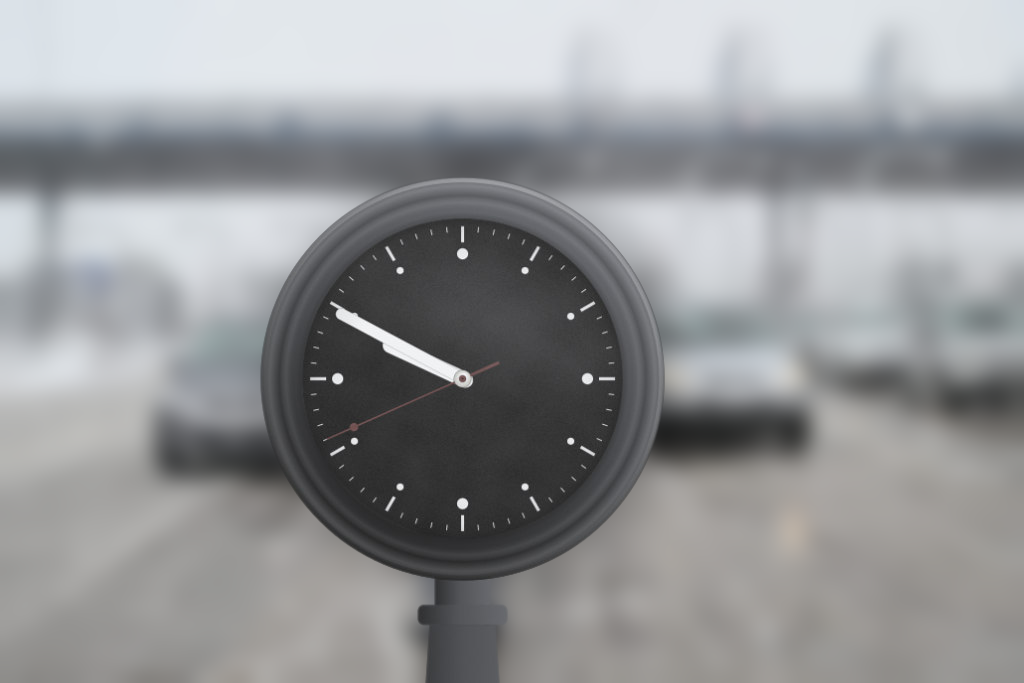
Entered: 9.49.41
